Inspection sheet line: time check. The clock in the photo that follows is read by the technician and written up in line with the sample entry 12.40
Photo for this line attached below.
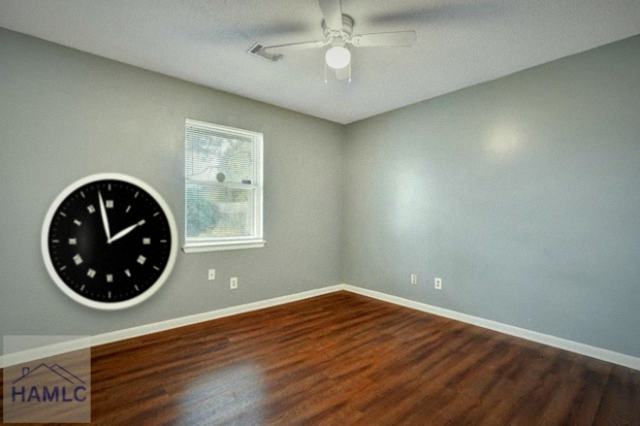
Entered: 1.58
